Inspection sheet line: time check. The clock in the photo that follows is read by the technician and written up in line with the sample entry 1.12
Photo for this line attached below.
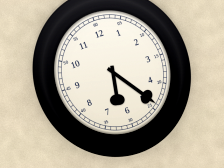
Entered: 6.24
